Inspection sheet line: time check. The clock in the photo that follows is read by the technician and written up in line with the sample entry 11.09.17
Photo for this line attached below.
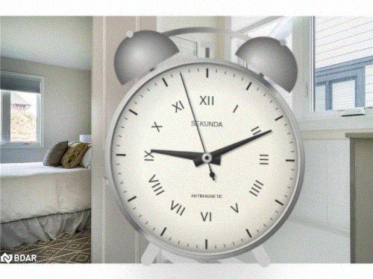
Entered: 9.10.57
